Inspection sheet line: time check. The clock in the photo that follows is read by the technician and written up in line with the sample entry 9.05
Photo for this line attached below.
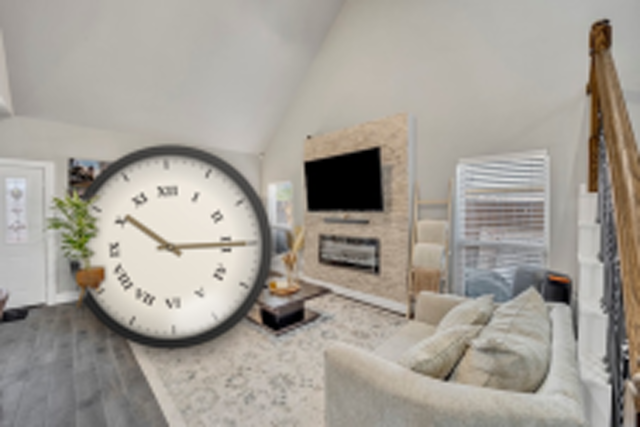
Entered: 10.15
